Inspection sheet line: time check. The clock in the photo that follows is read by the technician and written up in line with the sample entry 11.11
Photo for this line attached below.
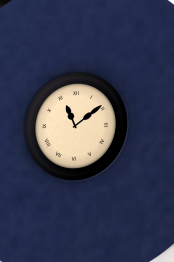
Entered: 11.09
